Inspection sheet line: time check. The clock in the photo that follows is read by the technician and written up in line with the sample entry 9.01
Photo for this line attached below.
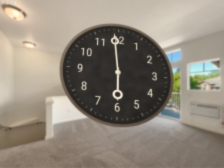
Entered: 5.59
